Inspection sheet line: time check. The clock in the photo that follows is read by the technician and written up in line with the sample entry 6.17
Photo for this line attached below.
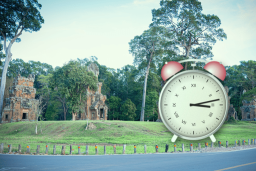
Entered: 3.13
